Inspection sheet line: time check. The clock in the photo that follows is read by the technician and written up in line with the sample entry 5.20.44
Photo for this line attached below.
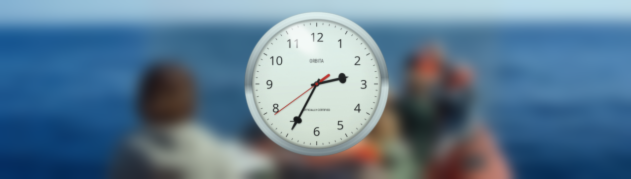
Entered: 2.34.39
